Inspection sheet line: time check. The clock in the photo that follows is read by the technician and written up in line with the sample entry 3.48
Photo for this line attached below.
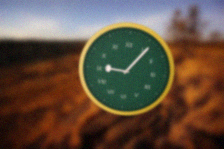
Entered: 9.06
